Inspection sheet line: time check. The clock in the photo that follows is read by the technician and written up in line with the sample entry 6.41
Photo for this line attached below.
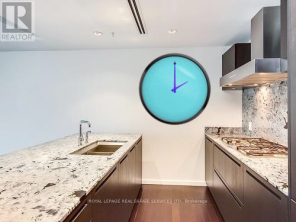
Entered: 2.00
